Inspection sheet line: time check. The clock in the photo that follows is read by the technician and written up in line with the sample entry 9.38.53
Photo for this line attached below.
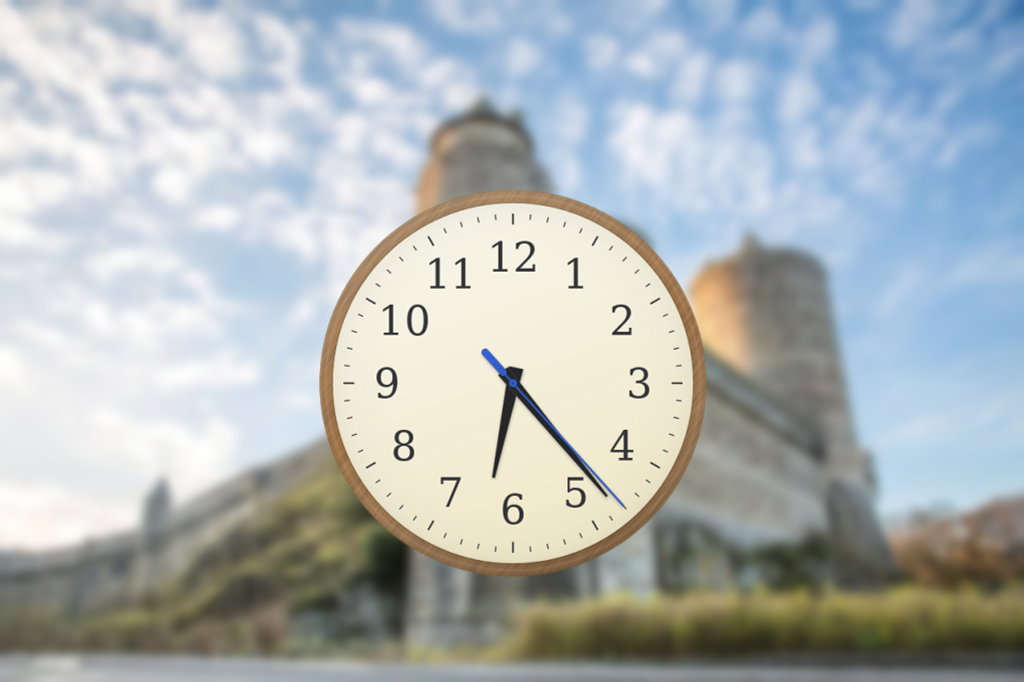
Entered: 6.23.23
